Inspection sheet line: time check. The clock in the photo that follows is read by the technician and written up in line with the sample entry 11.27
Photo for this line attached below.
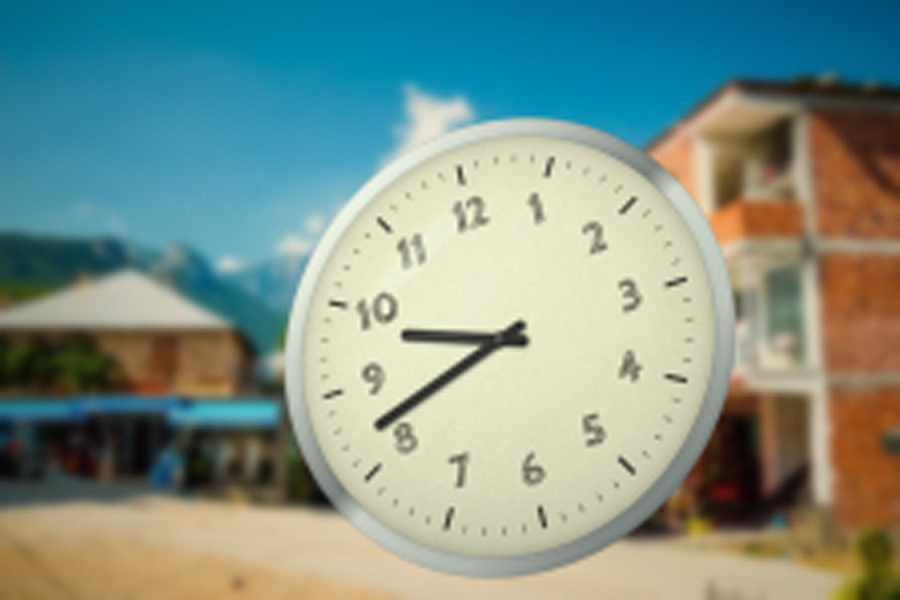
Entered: 9.42
